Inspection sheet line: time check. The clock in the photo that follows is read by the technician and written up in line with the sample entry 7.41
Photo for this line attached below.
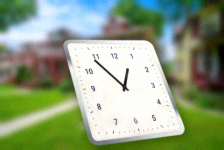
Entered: 12.54
